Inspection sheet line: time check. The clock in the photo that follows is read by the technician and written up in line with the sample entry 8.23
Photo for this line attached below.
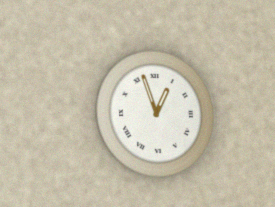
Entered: 12.57
